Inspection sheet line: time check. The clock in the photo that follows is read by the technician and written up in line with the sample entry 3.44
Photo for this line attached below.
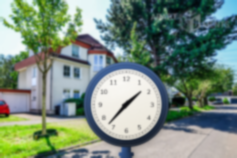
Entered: 1.37
